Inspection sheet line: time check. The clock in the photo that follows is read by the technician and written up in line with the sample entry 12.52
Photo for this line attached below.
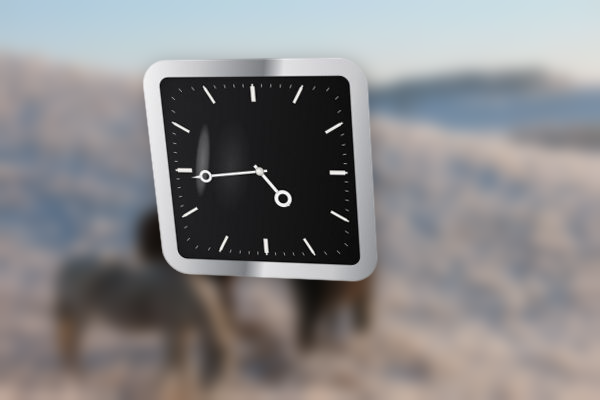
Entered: 4.44
